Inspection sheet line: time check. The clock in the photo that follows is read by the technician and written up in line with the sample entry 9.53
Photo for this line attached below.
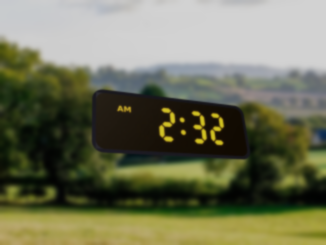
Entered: 2.32
